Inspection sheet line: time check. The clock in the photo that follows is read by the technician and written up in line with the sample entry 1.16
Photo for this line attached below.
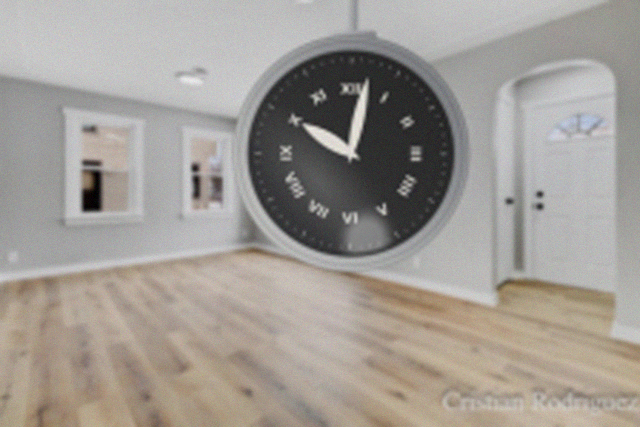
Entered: 10.02
